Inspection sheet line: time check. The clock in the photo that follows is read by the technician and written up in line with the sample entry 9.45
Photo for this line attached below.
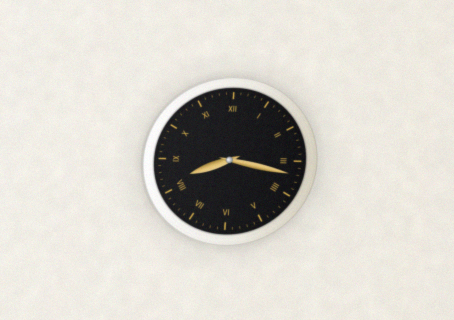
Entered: 8.17
